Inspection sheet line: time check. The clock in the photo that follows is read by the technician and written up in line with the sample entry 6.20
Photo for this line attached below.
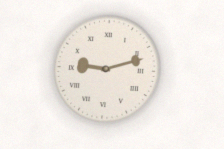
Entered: 9.12
